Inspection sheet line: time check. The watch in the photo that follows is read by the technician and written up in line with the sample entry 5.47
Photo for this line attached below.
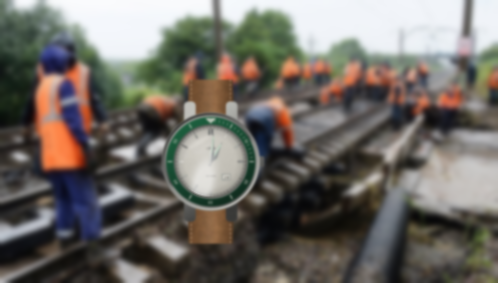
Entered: 1.01
